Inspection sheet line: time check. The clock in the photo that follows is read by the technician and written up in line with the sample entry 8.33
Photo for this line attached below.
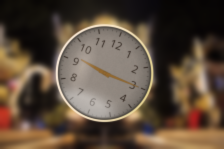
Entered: 9.15
